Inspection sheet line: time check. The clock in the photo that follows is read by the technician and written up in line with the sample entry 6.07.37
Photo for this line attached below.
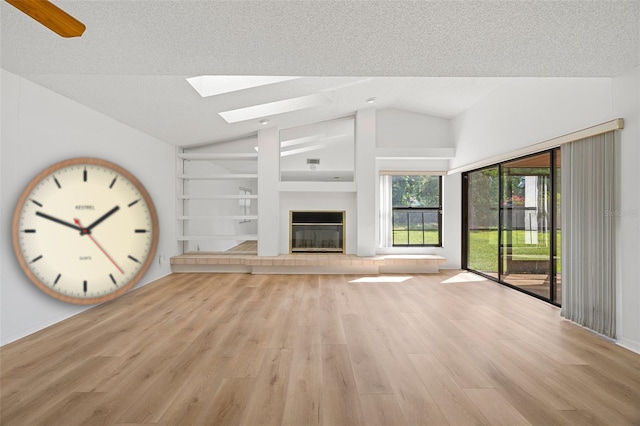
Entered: 1.48.23
